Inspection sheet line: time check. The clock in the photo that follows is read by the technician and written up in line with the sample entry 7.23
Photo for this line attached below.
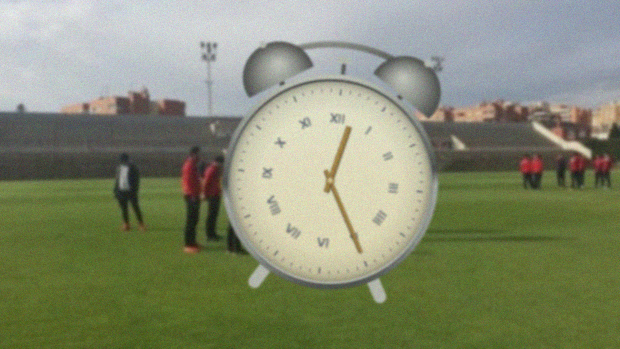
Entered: 12.25
